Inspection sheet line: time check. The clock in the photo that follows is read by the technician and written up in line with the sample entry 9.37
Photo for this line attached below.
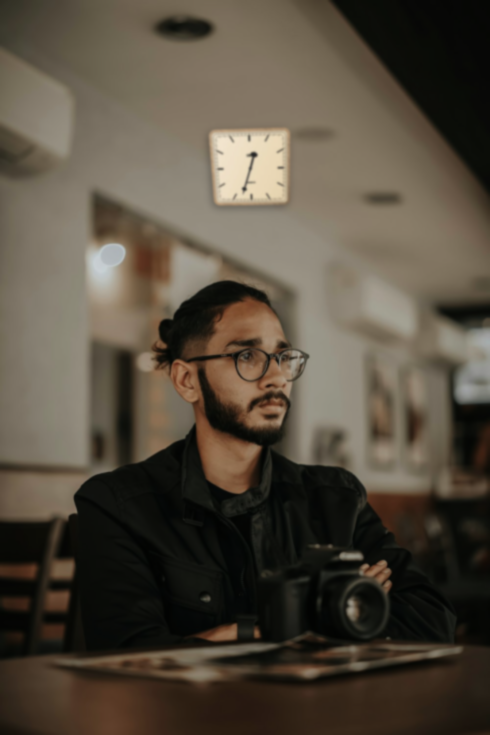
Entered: 12.33
